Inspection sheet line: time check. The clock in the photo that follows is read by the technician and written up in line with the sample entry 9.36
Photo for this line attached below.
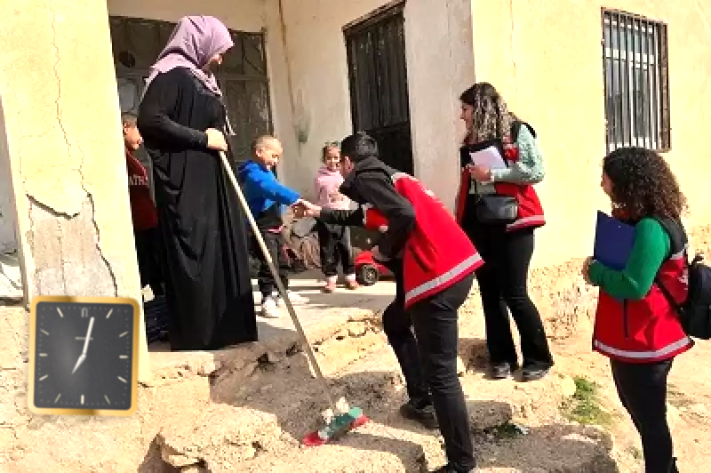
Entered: 7.02
